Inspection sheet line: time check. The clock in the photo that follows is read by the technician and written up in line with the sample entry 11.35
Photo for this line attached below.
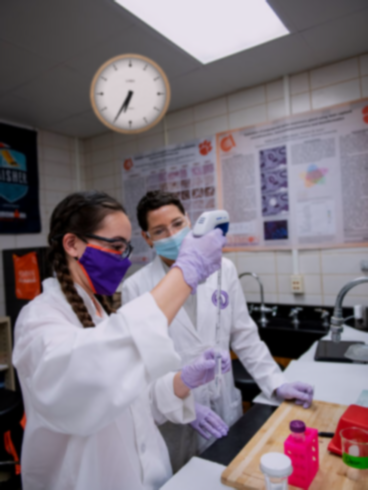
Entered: 6.35
